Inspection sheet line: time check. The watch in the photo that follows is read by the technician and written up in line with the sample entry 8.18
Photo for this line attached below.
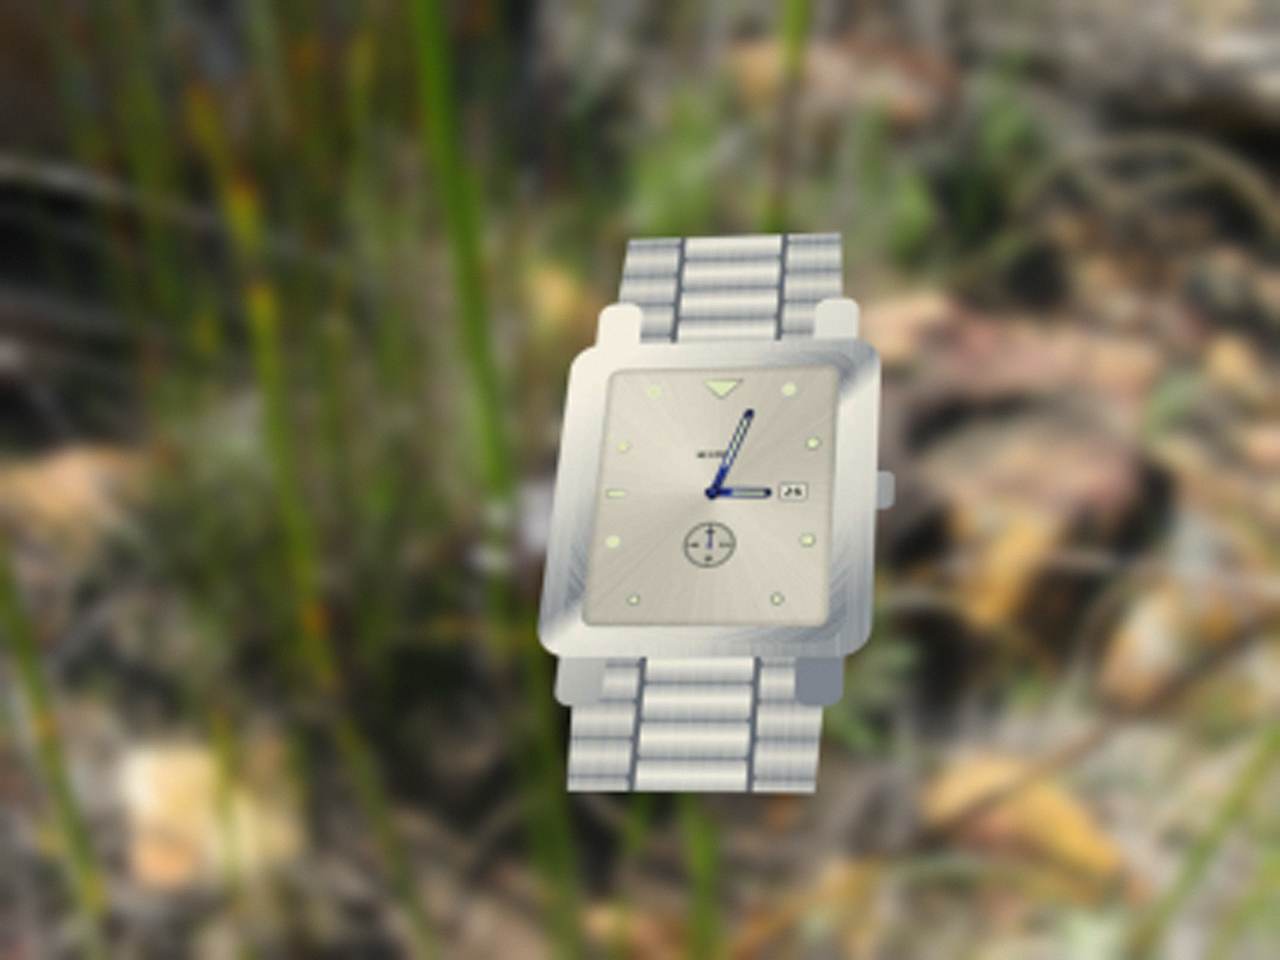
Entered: 3.03
